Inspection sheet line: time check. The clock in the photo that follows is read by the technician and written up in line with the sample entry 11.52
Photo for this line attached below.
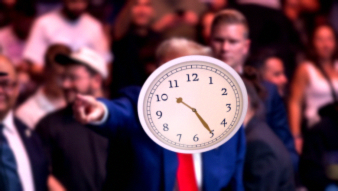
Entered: 10.25
